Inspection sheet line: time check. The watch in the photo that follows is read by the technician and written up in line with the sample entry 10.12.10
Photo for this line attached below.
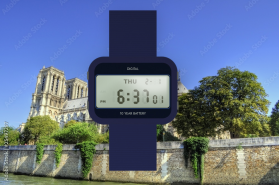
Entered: 6.37.01
